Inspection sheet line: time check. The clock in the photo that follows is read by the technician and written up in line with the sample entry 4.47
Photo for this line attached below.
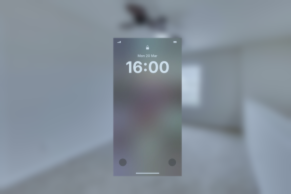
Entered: 16.00
